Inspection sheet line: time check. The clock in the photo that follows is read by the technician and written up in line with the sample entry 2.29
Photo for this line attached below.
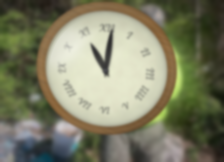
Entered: 11.01
